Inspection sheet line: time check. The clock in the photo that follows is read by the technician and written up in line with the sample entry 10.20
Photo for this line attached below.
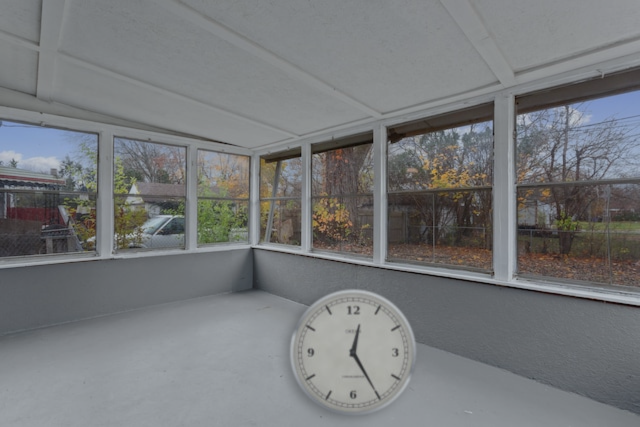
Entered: 12.25
